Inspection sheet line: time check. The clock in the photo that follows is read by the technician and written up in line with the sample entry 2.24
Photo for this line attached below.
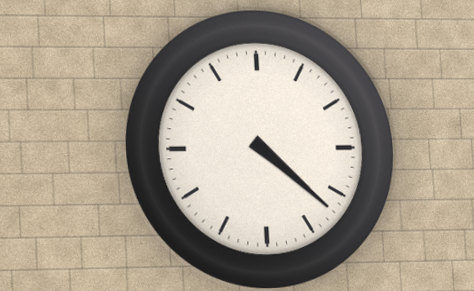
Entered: 4.22
